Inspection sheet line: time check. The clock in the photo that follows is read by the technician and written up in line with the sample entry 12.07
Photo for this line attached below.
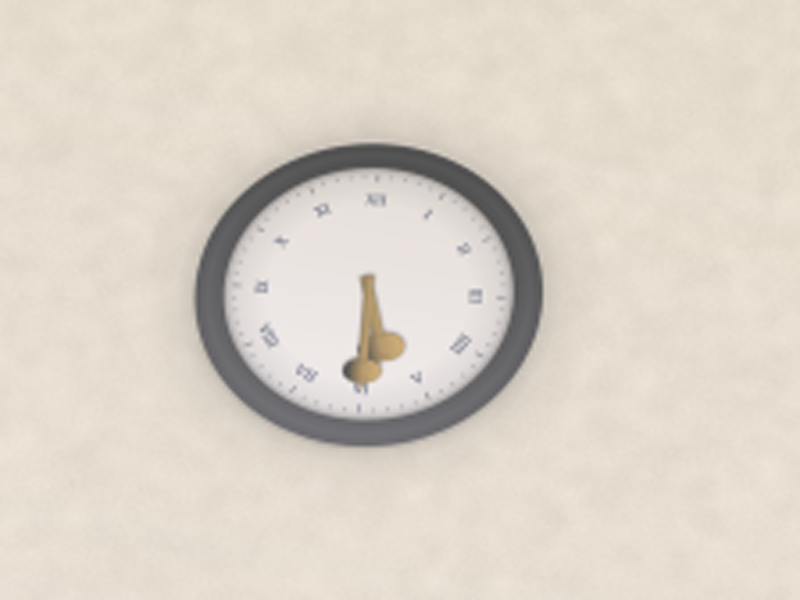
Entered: 5.30
